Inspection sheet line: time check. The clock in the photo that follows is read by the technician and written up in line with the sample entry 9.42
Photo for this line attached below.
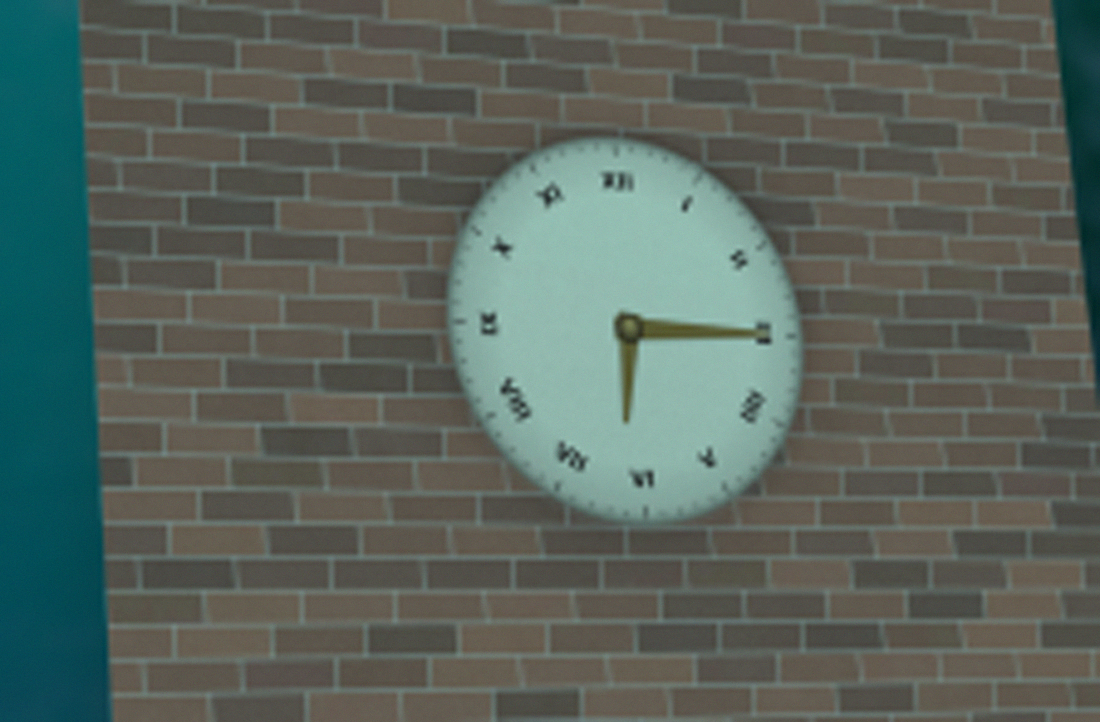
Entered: 6.15
